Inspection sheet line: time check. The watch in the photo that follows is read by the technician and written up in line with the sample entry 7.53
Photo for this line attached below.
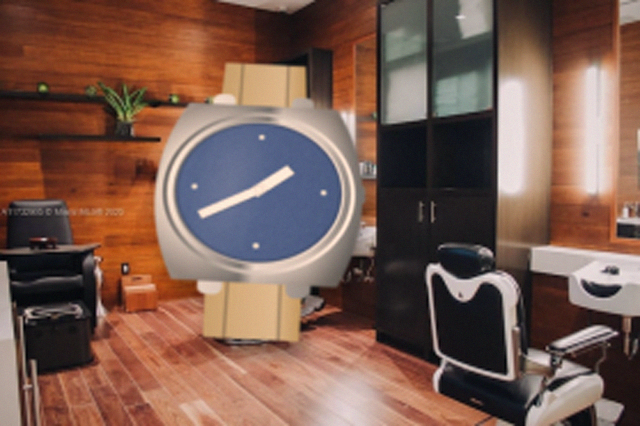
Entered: 1.40
